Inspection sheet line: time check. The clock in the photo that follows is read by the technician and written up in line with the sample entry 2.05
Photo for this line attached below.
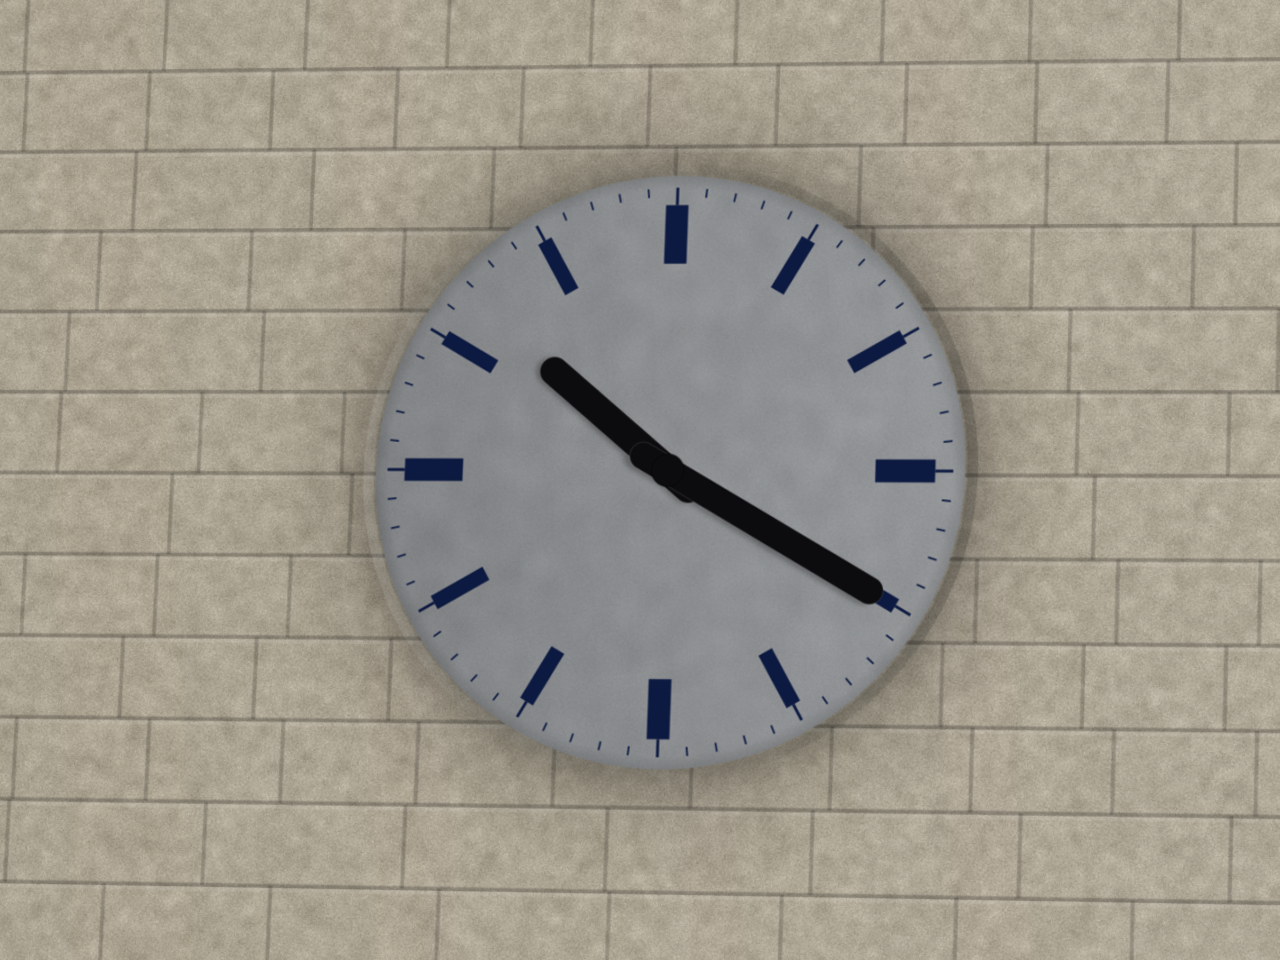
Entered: 10.20
